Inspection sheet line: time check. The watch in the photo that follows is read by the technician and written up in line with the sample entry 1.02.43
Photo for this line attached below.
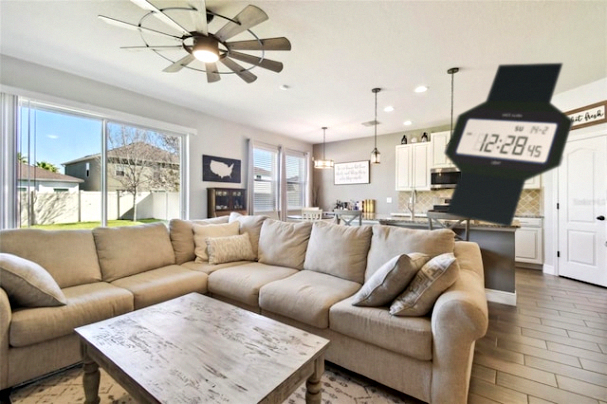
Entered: 12.28.45
